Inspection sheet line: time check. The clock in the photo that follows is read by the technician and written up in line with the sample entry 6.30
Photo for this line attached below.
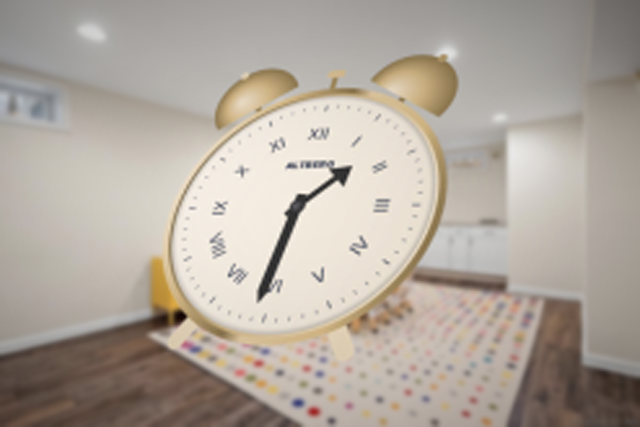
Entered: 1.31
